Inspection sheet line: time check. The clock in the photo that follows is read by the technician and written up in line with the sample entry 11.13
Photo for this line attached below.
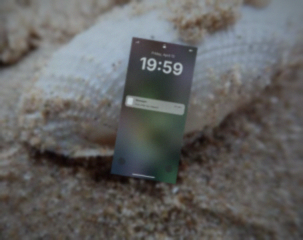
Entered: 19.59
